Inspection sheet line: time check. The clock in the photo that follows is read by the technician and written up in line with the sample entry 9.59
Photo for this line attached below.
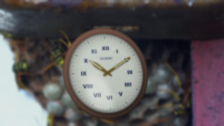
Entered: 10.10
